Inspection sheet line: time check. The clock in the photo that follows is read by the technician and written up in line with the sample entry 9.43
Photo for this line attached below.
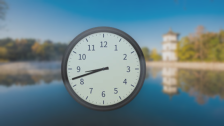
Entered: 8.42
